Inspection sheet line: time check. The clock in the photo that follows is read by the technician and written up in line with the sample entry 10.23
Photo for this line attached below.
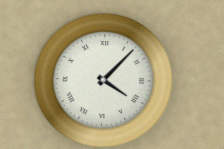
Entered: 4.07
